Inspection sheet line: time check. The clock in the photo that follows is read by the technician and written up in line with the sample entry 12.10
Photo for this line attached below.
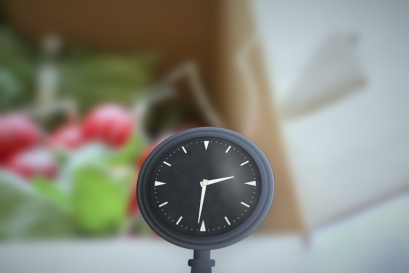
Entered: 2.31
